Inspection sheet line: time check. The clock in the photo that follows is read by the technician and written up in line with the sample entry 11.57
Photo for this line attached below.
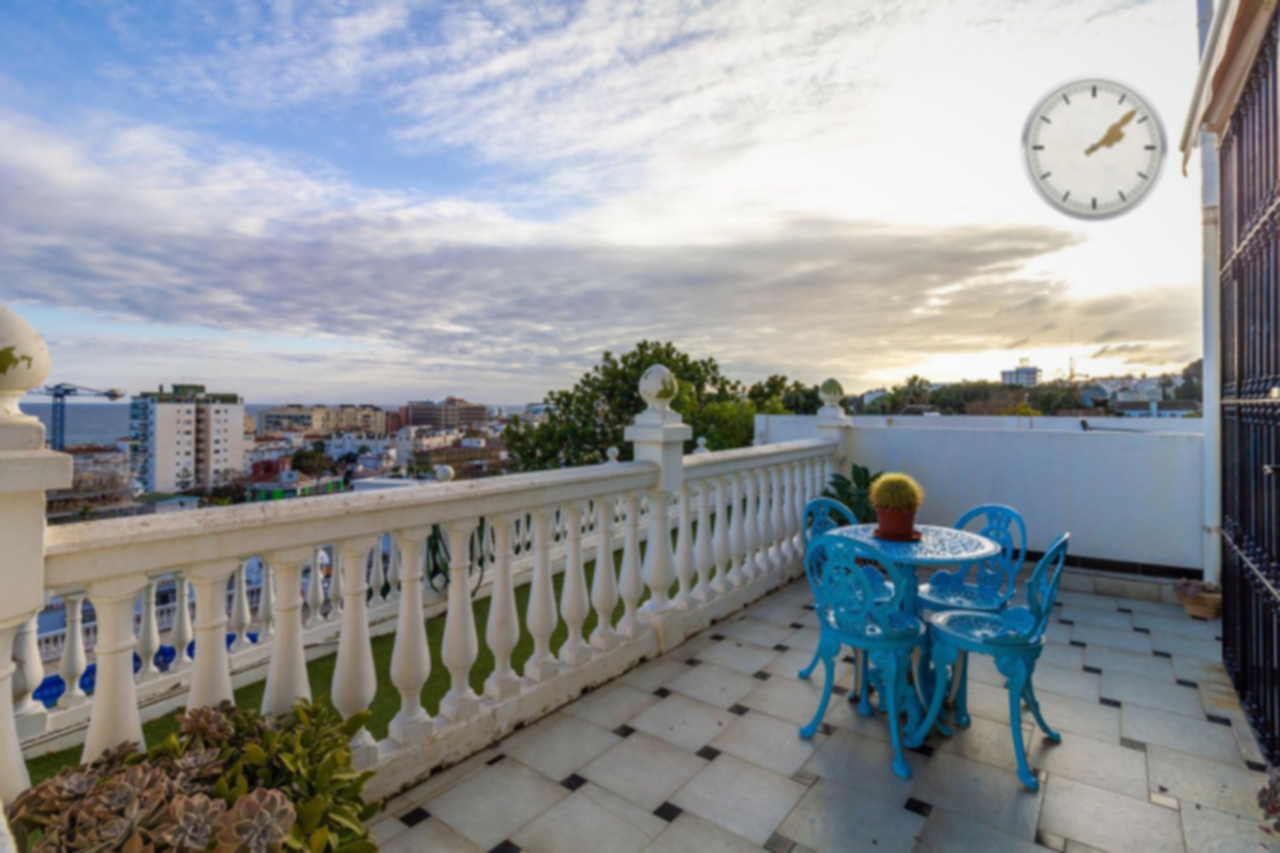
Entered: 2.08
